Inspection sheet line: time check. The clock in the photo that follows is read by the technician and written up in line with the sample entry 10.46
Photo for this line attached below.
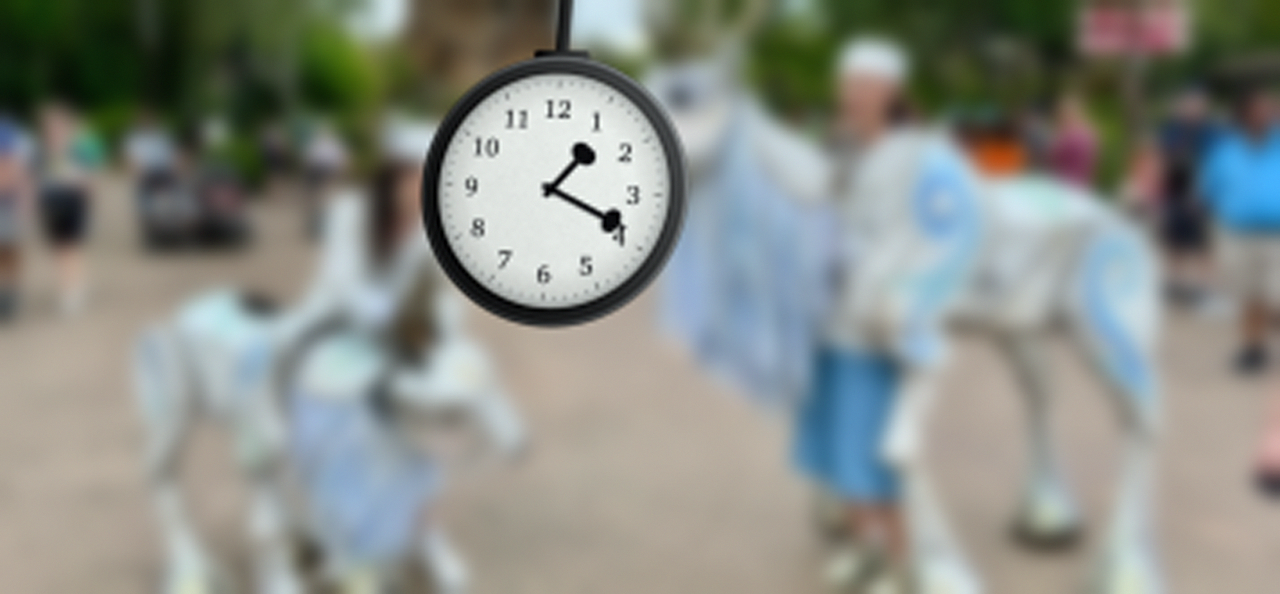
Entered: 1.19
